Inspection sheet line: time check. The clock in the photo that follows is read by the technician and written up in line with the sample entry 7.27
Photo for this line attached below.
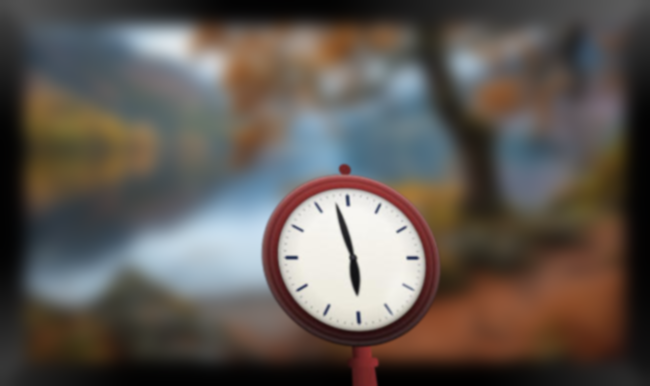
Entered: 5.58
